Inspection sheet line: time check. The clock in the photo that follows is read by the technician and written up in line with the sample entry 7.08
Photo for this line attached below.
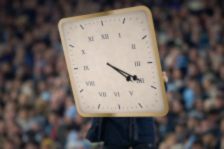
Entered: 4.20
